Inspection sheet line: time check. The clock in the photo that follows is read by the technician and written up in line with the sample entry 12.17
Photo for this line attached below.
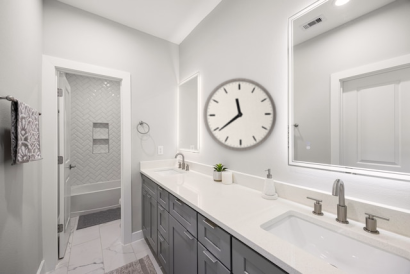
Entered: 11.39
